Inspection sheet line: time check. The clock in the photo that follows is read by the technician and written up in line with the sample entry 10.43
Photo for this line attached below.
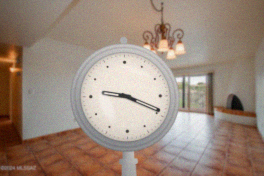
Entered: 9.19
